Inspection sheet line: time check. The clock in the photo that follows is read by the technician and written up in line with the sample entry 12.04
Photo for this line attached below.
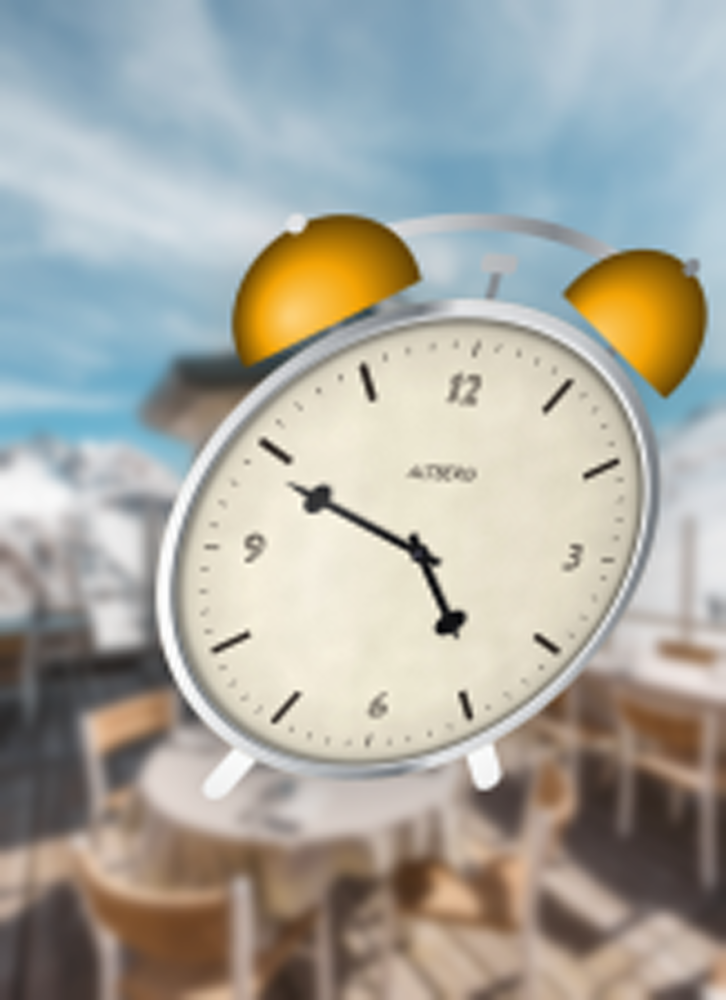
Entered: 4.49
